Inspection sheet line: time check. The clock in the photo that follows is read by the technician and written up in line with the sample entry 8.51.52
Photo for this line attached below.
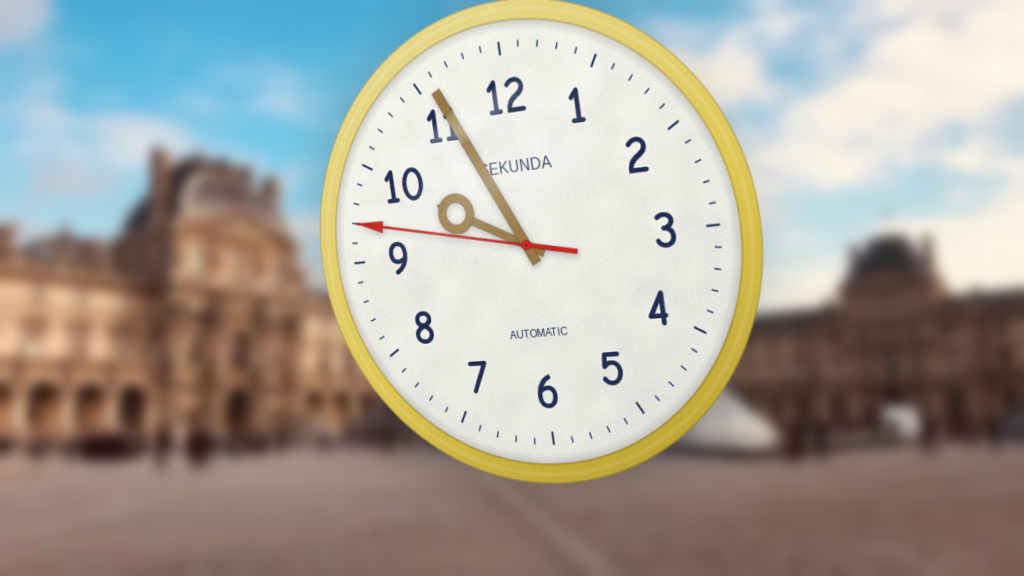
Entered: 9.55.47
